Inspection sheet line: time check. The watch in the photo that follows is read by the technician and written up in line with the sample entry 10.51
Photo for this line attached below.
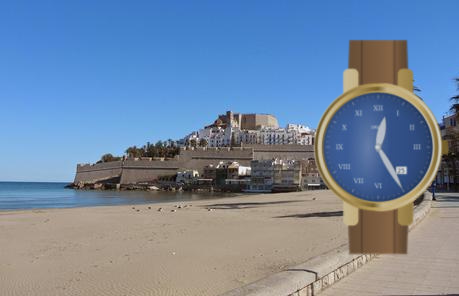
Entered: 12.25
